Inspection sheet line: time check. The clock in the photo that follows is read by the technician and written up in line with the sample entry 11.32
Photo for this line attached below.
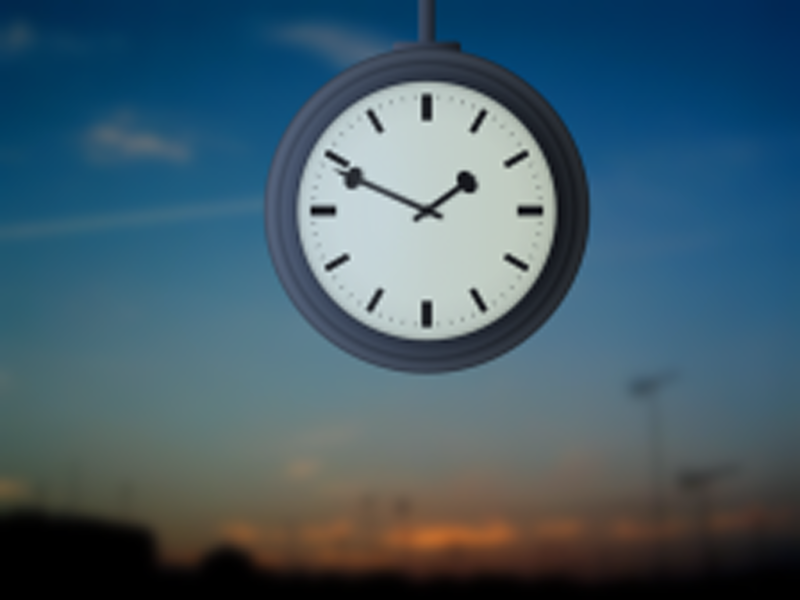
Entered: 1.49
